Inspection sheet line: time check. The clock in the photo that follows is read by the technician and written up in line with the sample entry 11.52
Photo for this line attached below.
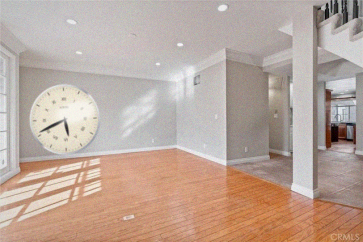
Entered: 5.41
